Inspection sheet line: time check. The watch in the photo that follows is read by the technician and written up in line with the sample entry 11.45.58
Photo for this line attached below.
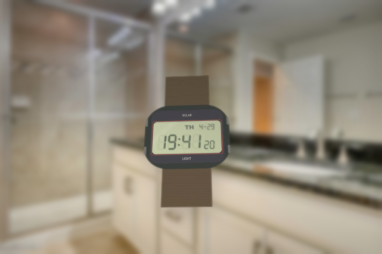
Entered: 19.41.20
